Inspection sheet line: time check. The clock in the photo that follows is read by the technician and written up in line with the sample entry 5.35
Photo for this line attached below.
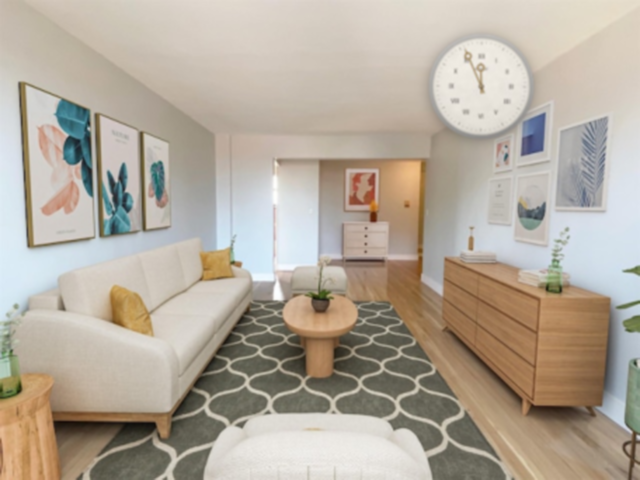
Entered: 11.56
